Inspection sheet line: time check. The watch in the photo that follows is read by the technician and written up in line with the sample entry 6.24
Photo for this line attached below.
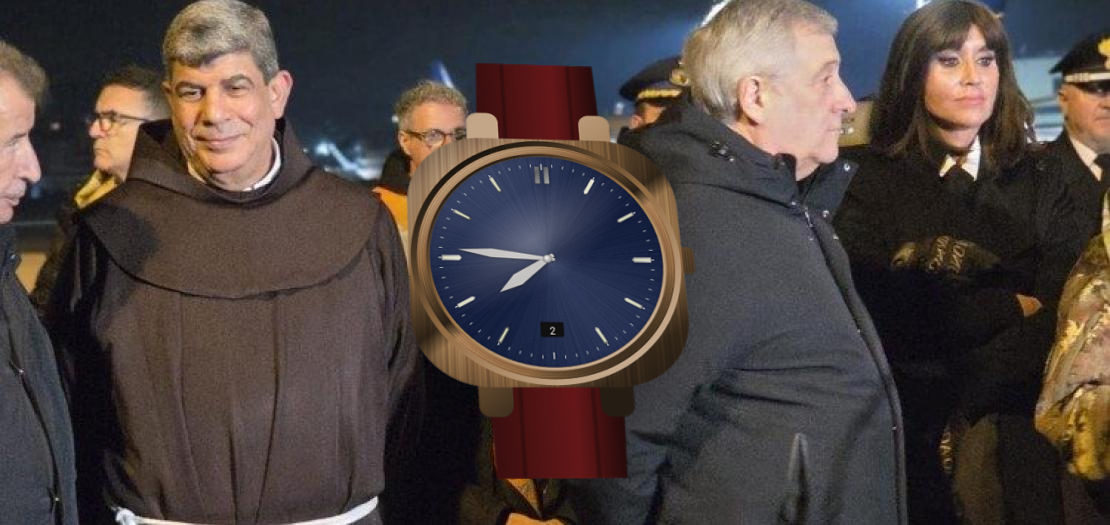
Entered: 7.46
